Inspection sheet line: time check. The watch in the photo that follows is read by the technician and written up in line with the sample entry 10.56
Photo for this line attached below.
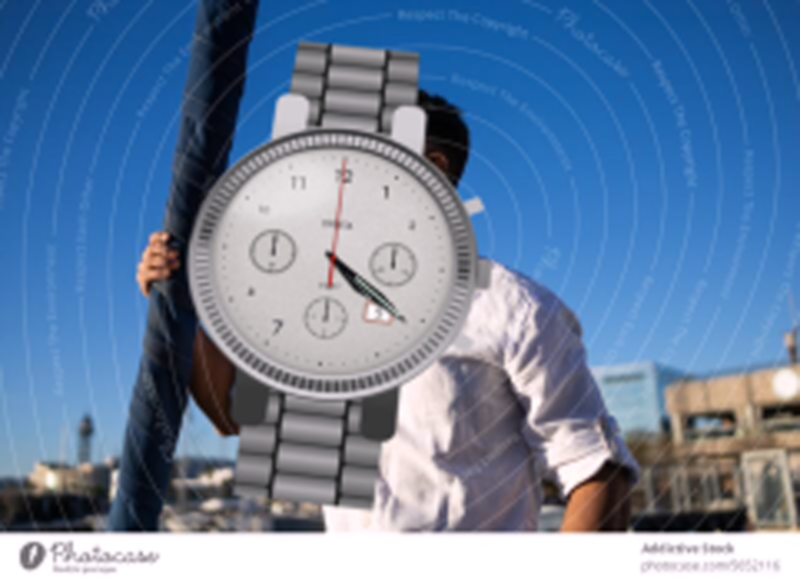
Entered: 4.21
